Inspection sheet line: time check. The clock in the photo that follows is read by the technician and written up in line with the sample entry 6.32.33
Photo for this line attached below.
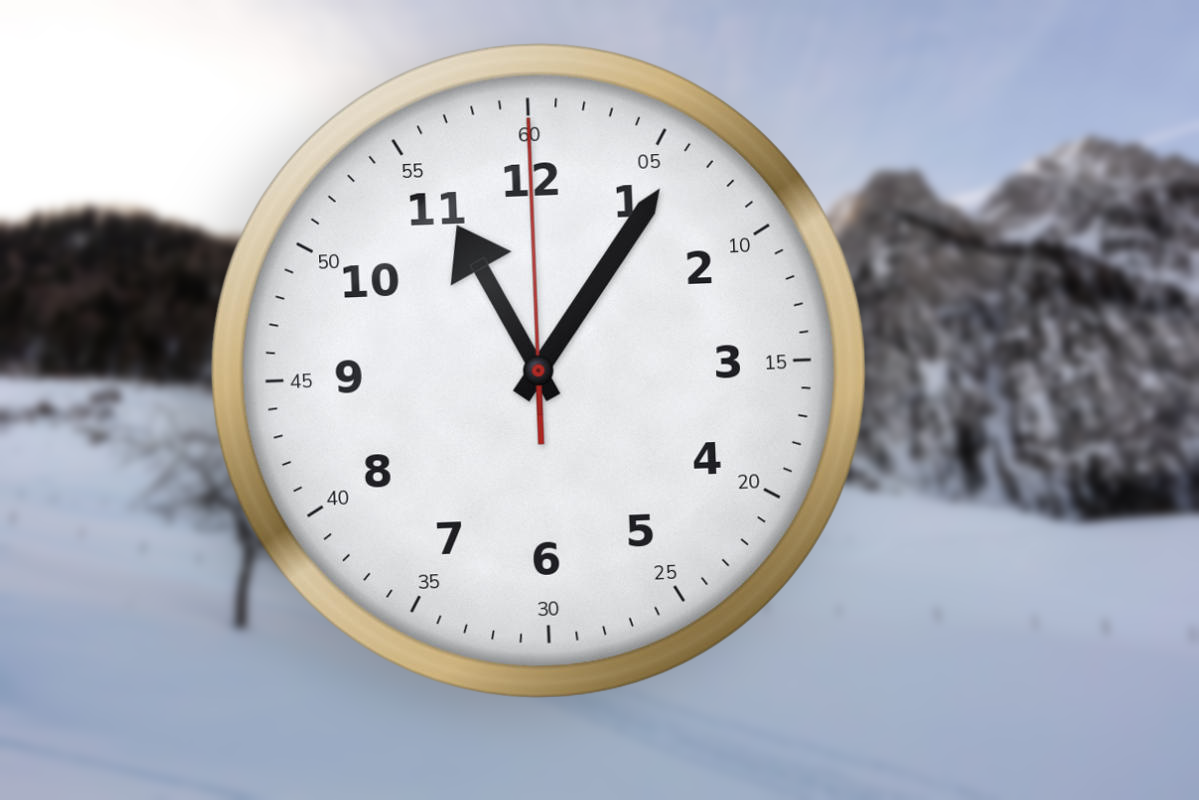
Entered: 11.06.00
